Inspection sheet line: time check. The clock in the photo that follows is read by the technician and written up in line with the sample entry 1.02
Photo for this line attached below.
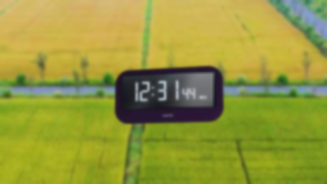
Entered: 12.31
